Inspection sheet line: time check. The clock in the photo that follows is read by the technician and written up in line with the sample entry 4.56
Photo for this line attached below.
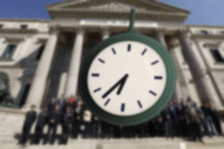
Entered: 6.37
